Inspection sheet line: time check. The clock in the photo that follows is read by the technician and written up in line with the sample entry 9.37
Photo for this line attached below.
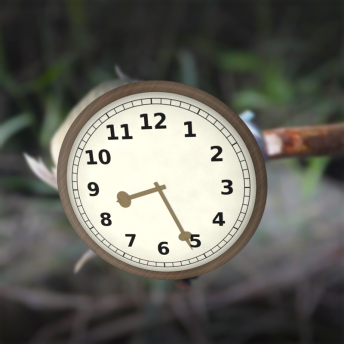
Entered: 8.26
